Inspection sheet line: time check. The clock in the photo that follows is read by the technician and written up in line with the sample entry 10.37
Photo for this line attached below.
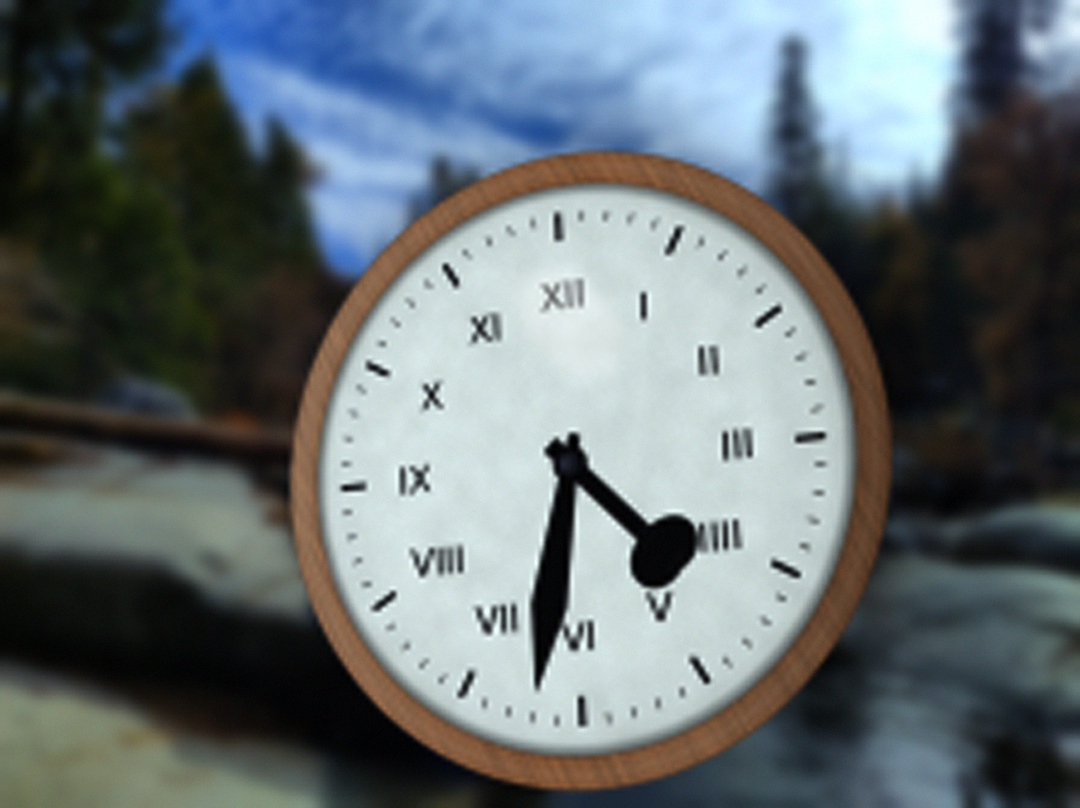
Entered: 4.32
